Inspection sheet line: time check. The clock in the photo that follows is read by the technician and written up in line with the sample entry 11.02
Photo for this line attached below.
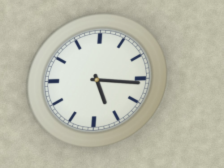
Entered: 5.16
